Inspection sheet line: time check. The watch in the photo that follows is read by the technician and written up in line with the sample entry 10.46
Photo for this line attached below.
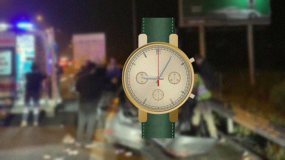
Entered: 9.05
